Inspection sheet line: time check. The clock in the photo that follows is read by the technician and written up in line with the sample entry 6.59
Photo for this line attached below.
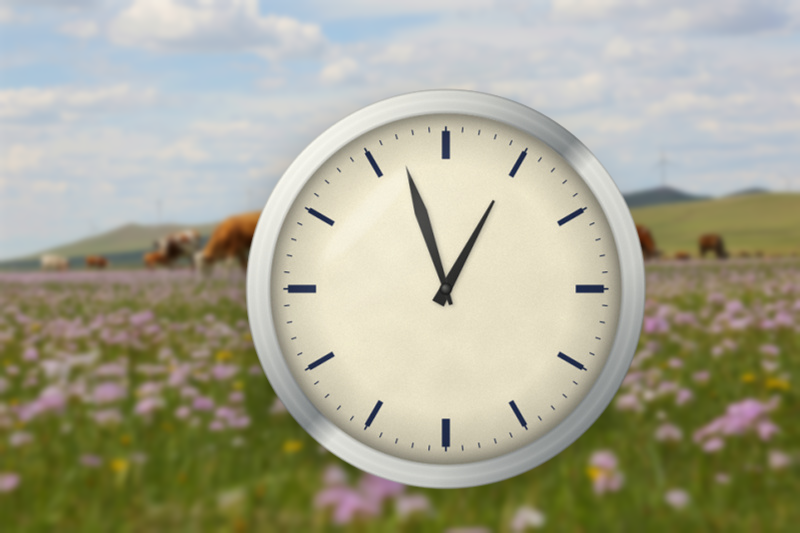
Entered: 12.57
